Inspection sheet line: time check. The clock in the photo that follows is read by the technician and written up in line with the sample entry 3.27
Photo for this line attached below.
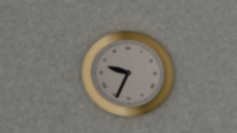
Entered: 9.34
